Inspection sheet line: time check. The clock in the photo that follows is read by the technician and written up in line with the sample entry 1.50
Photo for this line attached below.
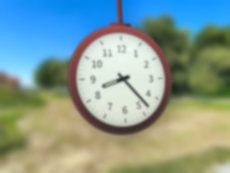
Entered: 8.23
